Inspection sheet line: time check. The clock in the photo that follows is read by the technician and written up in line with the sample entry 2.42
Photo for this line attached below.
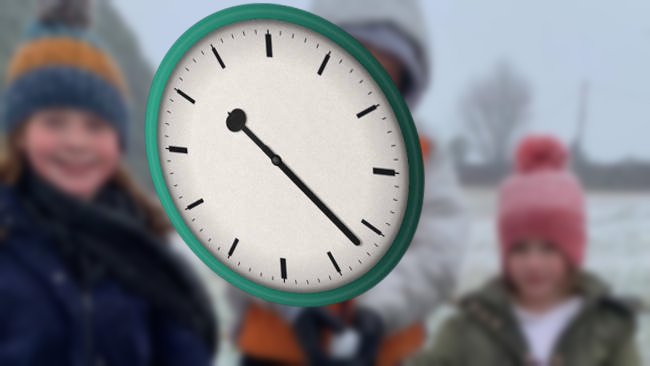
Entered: 10.22
